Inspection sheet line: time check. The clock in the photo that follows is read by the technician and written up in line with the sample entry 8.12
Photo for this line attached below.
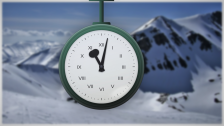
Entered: 11.02
